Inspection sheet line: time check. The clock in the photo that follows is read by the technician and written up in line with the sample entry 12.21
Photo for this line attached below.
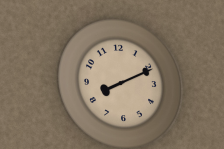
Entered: 8.11
